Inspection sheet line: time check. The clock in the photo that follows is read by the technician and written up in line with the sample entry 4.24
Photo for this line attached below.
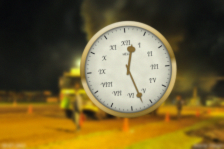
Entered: 12.27
